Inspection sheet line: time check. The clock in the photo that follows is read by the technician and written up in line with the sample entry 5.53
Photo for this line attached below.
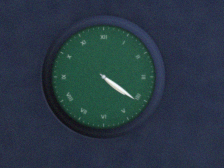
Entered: 4.21
